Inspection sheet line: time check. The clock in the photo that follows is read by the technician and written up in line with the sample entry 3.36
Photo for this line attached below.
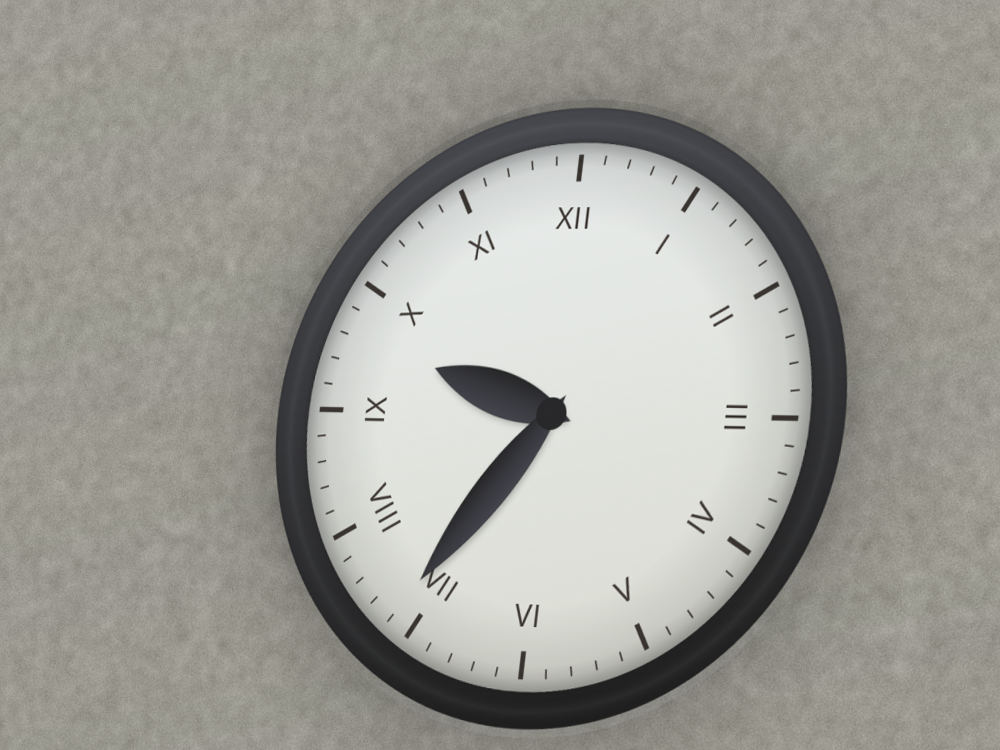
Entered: 9.36
